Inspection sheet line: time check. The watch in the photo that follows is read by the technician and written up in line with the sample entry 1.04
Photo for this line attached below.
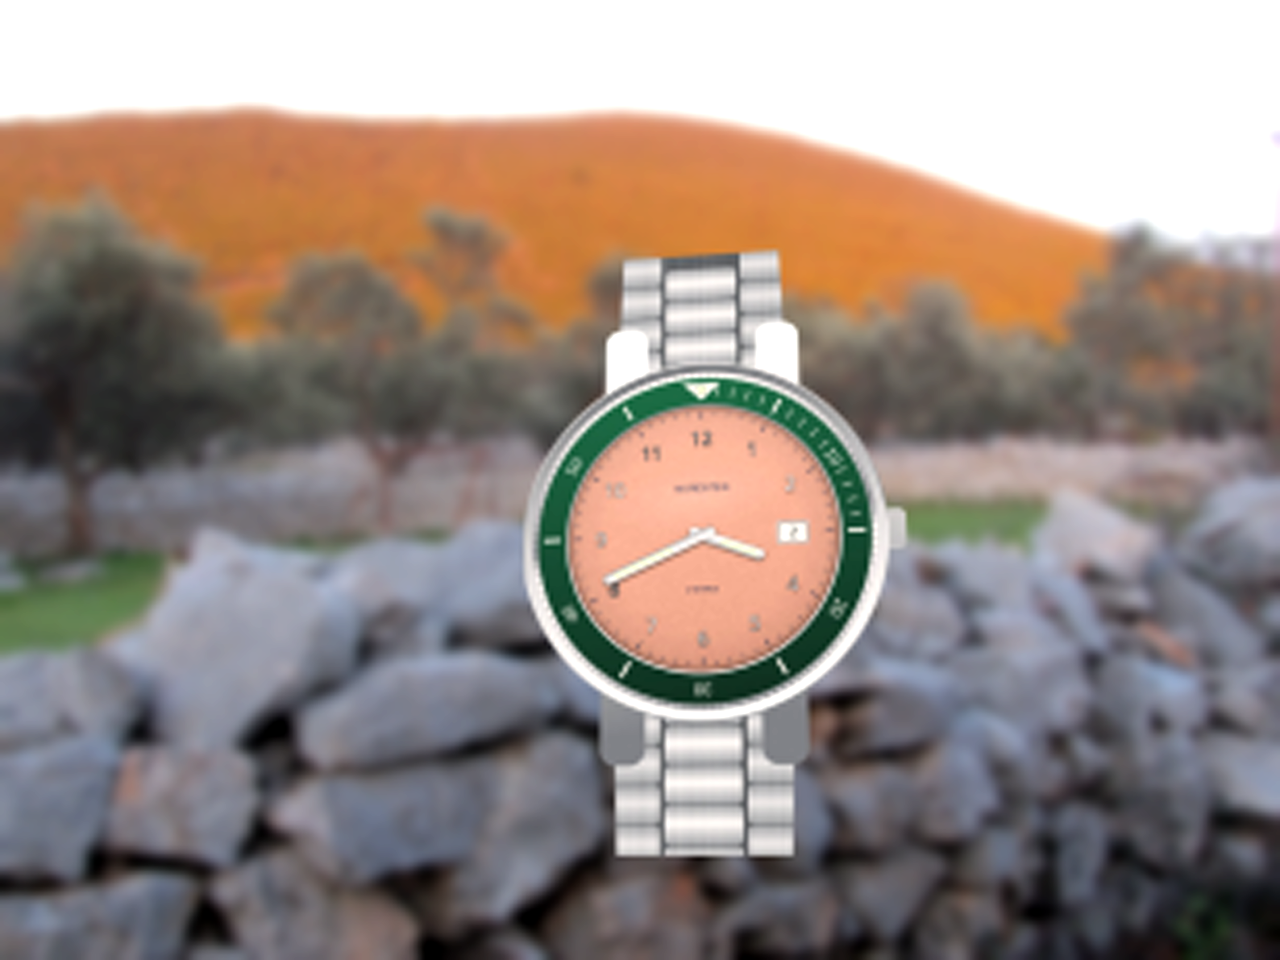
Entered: 3.41
